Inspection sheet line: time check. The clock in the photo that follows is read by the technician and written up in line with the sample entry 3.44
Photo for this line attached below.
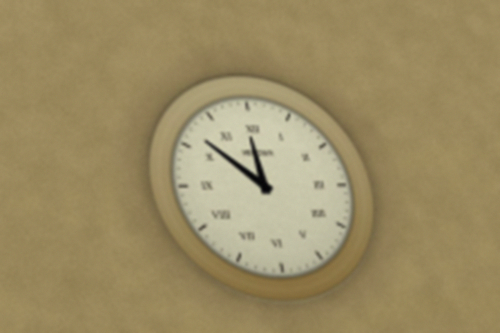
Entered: 11.52
